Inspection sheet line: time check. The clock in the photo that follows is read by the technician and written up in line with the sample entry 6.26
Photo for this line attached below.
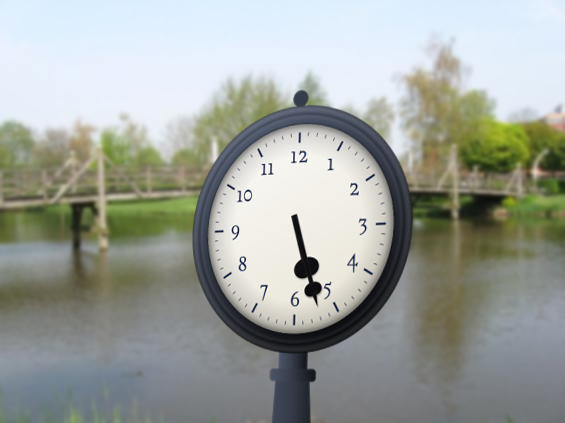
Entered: 5.27
